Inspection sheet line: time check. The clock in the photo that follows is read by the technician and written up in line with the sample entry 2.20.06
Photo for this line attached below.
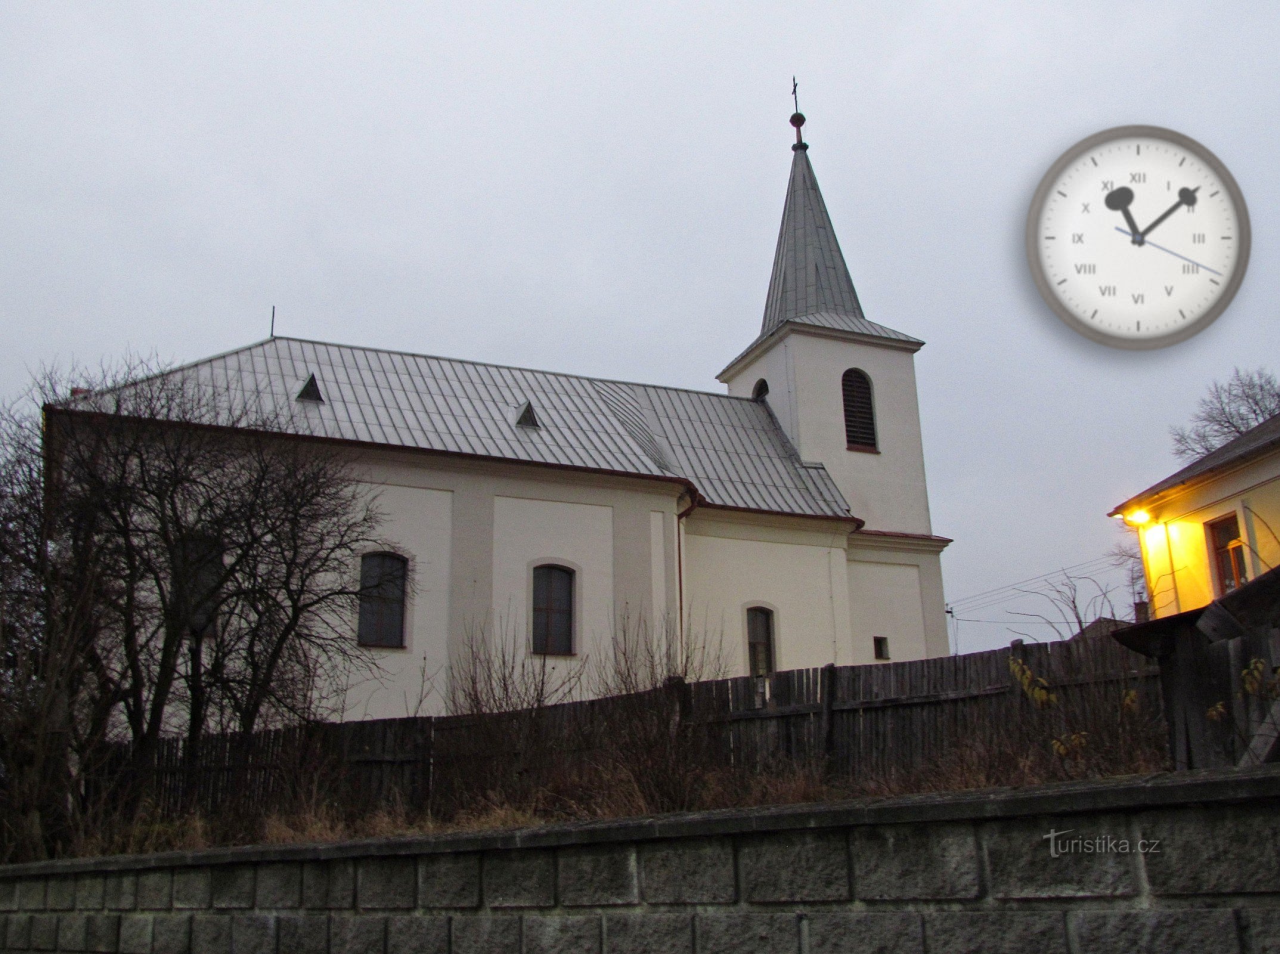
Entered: 11.08.19
